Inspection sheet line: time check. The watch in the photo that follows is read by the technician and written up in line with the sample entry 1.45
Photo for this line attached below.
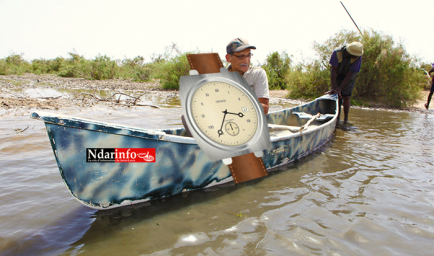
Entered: 3.36
